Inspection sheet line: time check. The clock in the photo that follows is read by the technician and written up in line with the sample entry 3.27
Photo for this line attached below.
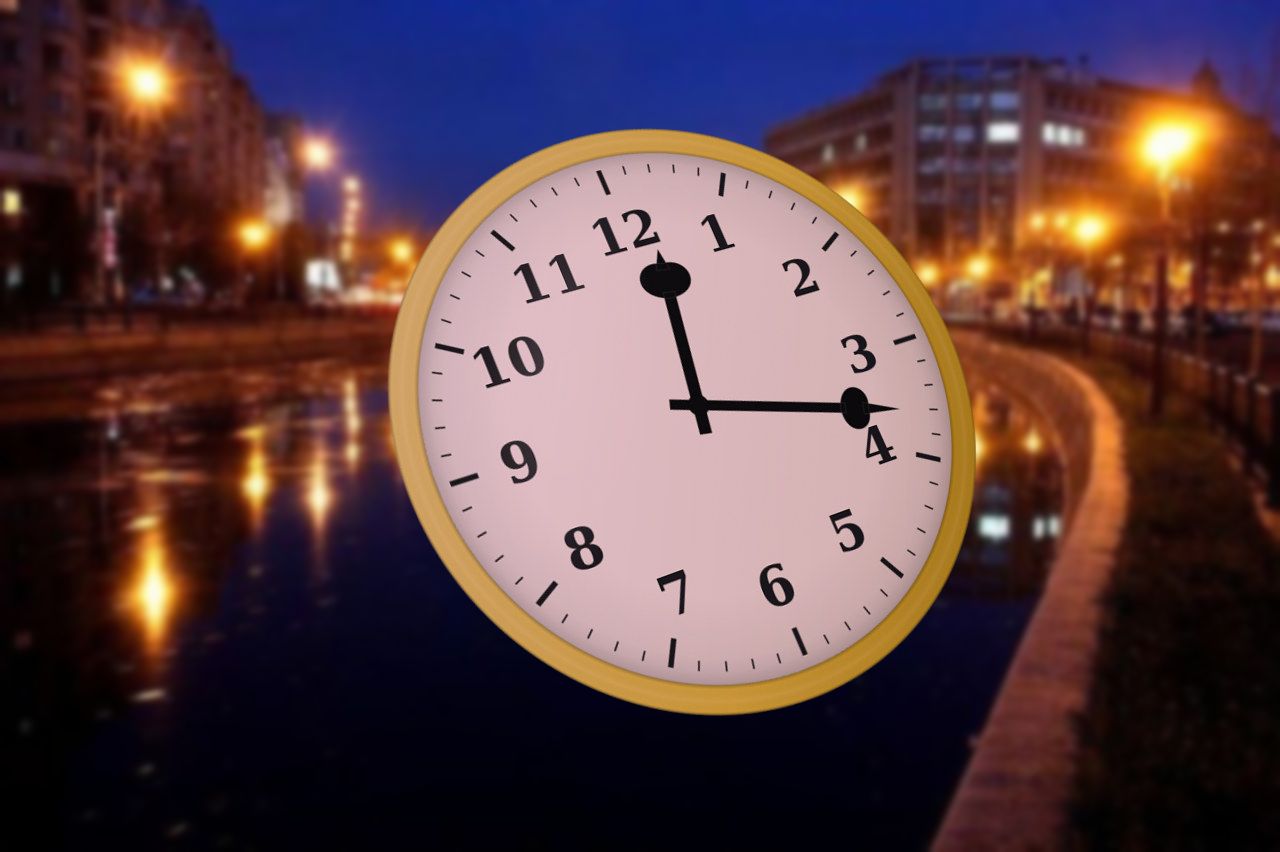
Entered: 12.18
